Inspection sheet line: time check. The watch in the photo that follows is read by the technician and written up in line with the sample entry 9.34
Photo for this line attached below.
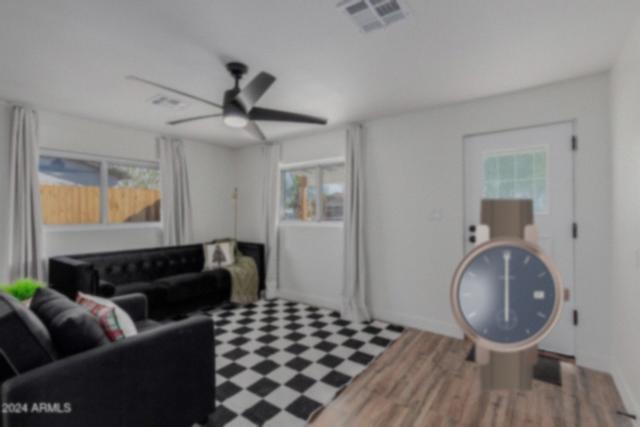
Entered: 6.00
